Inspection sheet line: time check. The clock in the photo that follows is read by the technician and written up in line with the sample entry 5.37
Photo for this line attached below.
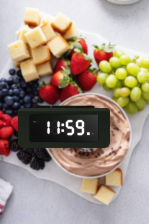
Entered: 11.59
